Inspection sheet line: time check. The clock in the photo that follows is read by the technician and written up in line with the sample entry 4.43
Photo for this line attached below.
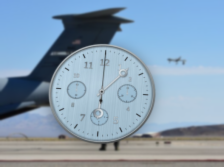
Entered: 6.07
